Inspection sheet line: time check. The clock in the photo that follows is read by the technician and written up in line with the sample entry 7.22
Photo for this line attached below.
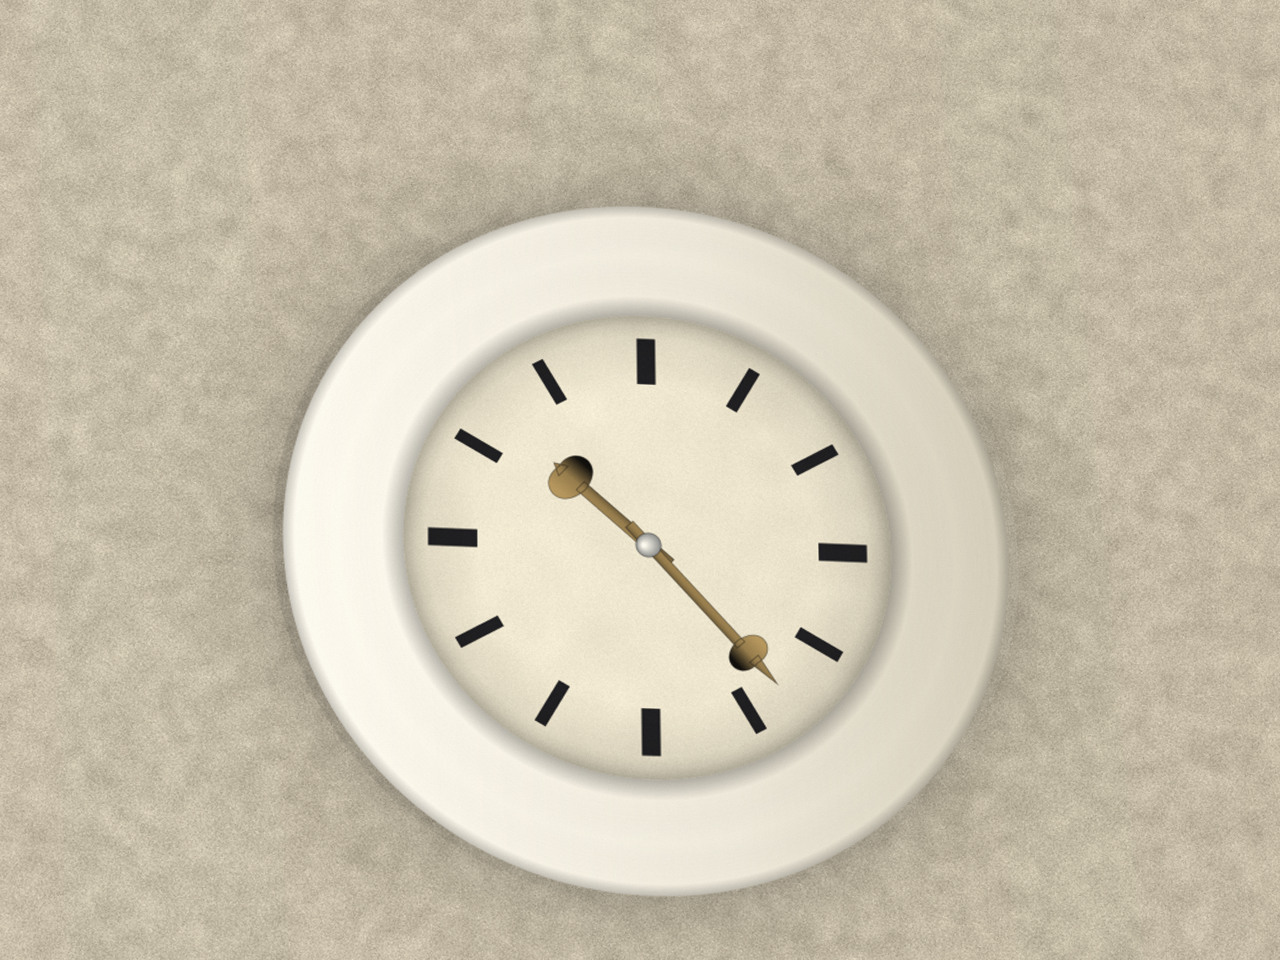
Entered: 10.23
